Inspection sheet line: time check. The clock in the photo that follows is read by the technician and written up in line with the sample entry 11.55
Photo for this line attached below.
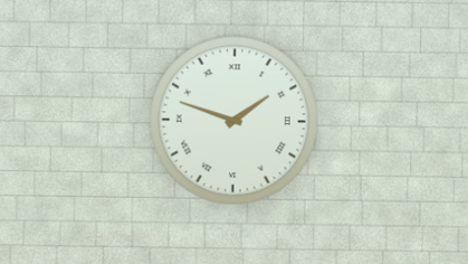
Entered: 1.48
